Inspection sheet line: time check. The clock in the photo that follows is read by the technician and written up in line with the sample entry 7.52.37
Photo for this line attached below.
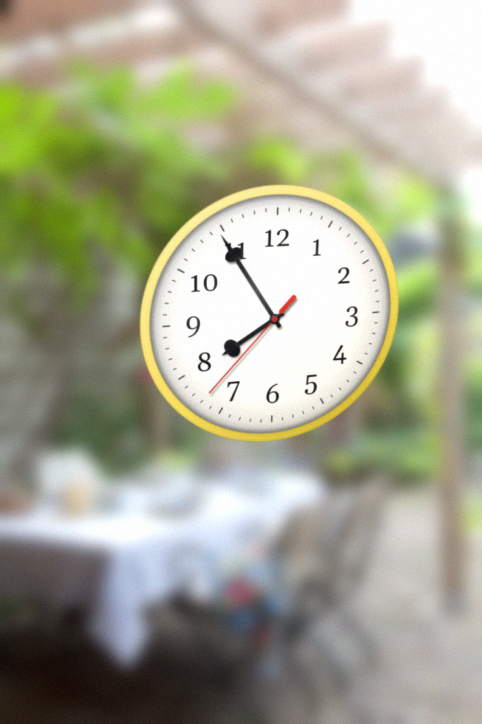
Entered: 7.54.37
